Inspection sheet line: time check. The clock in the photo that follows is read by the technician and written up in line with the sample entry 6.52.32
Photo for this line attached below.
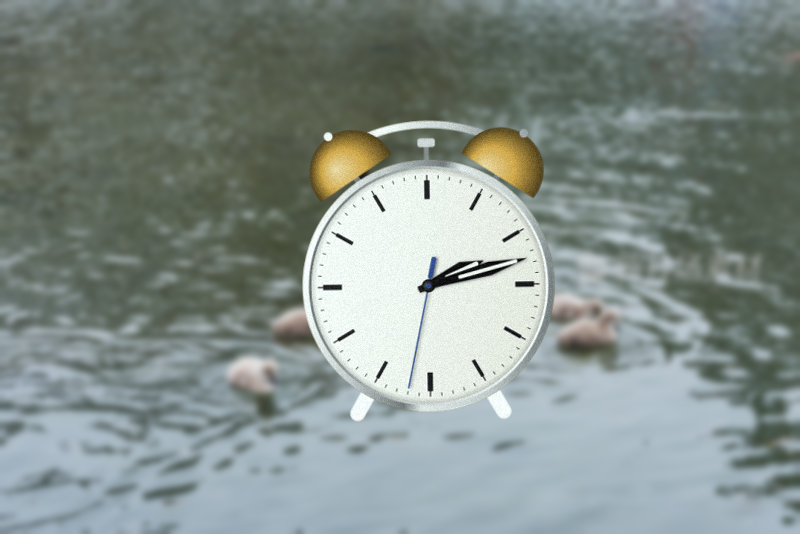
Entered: 2.12.32
